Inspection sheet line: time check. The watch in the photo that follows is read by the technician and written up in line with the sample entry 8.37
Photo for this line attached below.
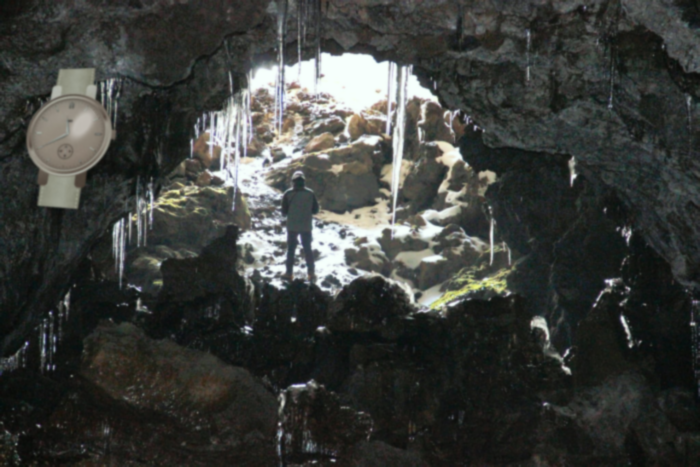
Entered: 11.40
